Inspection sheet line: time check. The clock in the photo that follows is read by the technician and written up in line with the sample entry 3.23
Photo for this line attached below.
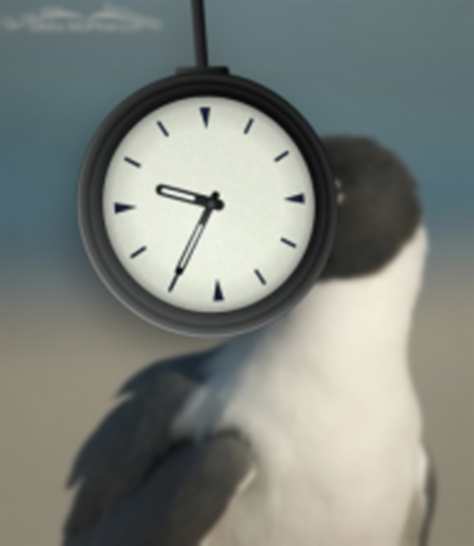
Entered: 9.35
